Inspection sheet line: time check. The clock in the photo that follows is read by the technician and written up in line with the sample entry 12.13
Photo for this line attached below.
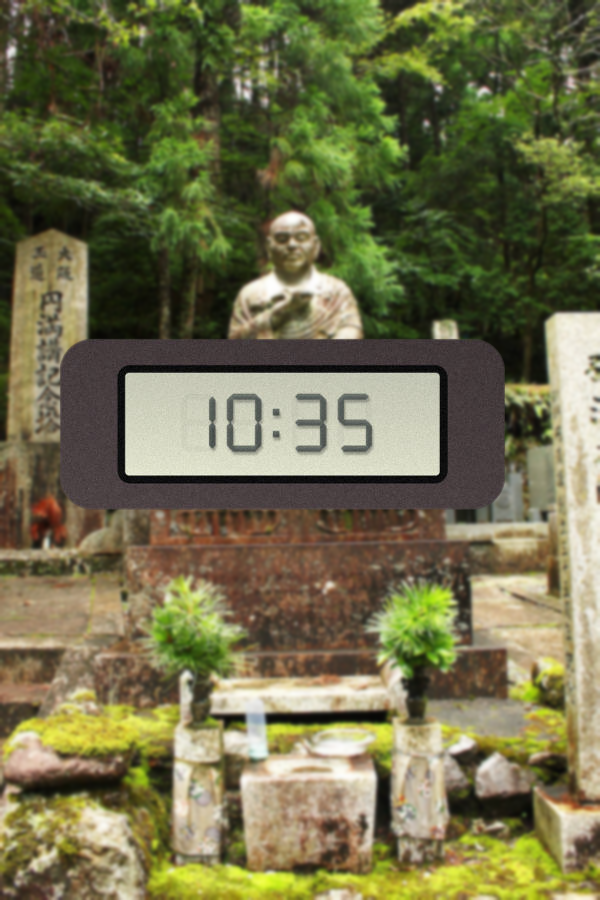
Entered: 10.35
